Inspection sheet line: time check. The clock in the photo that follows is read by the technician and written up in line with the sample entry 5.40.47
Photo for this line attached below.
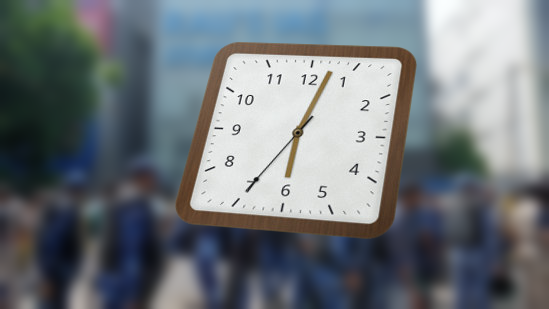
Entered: 6.02.35
